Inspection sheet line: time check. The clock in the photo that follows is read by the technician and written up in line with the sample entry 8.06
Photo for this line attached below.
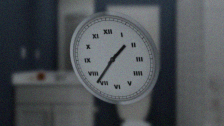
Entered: 1.37
